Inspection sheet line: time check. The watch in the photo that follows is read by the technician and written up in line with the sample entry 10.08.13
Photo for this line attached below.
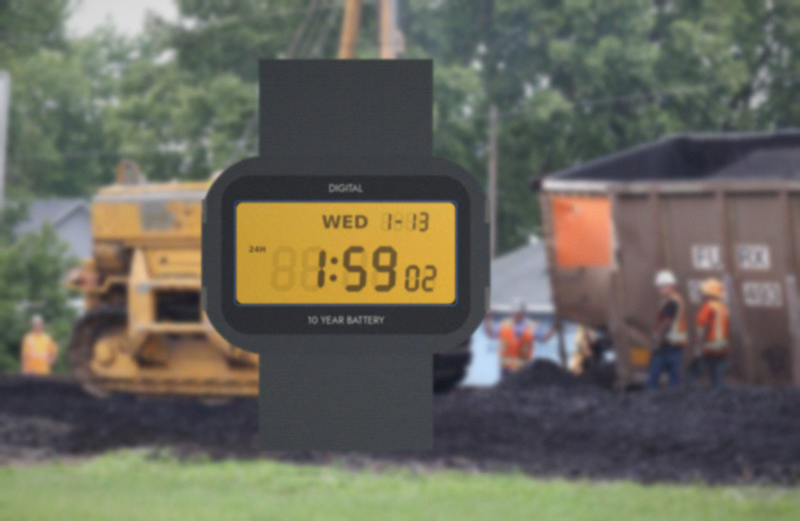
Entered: 1.59.02
